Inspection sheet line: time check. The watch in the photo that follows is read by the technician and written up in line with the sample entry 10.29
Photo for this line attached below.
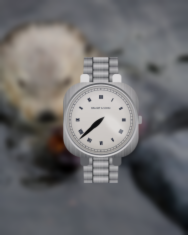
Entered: 7.38
